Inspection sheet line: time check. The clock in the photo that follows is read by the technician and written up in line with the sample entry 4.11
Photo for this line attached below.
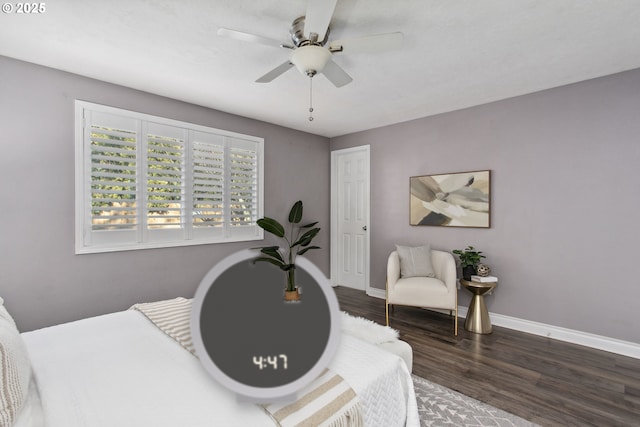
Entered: 4.47
